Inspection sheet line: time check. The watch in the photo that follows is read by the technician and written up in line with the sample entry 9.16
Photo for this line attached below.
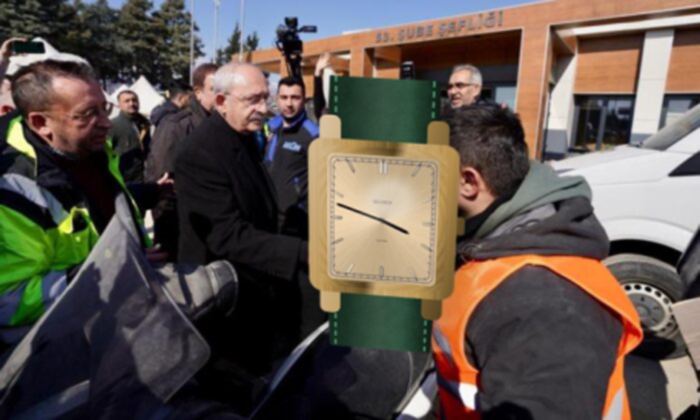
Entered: 3.48
